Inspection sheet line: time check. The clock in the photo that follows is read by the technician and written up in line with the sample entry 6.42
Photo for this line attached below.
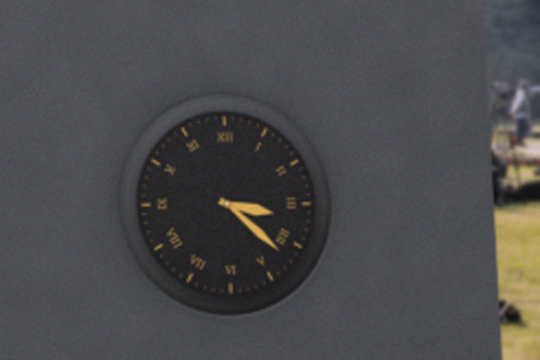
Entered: 3.22
